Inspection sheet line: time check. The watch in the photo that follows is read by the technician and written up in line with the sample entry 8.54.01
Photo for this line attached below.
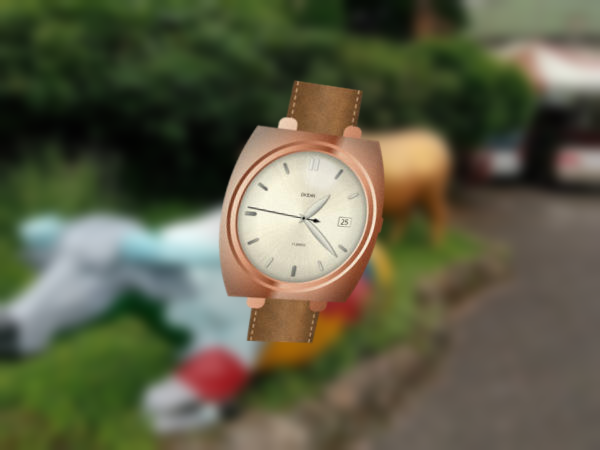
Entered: 1.21.46
